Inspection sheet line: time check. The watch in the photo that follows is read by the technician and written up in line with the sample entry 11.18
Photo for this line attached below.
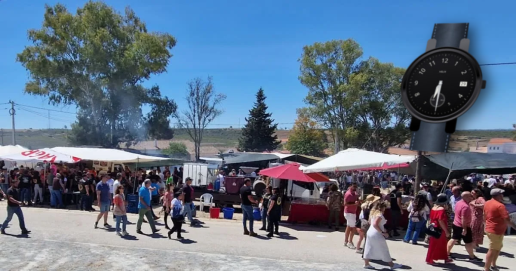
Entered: 6.30
